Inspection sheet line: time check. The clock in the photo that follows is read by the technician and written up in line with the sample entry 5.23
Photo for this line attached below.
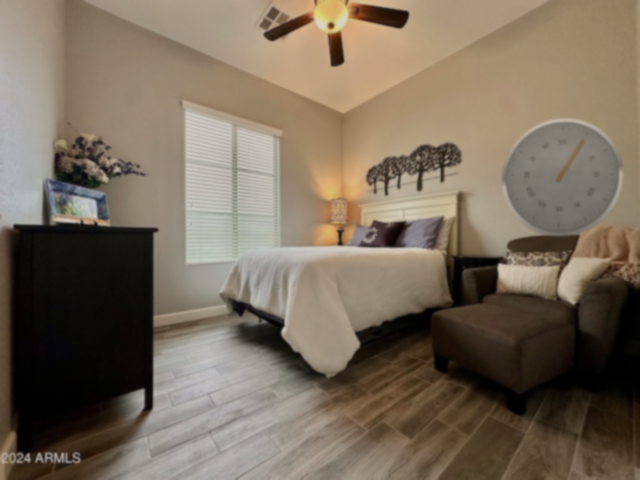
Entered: 1.05
